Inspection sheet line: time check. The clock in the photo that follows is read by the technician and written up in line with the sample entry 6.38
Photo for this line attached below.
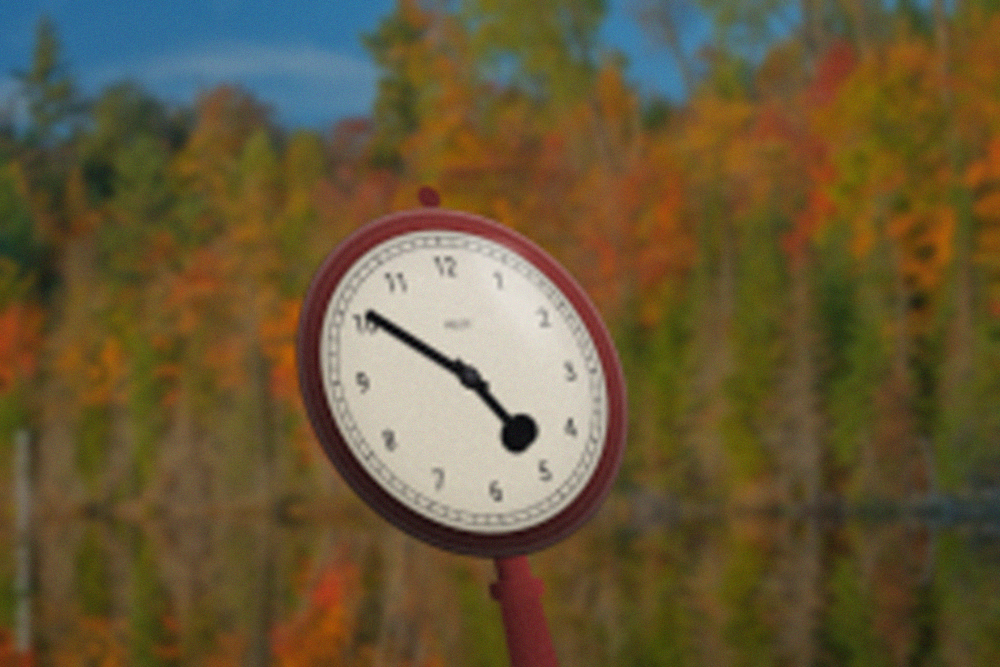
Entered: 4.51
